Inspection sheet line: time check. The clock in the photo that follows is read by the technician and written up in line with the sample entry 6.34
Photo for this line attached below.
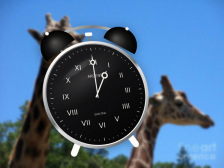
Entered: 1.00
